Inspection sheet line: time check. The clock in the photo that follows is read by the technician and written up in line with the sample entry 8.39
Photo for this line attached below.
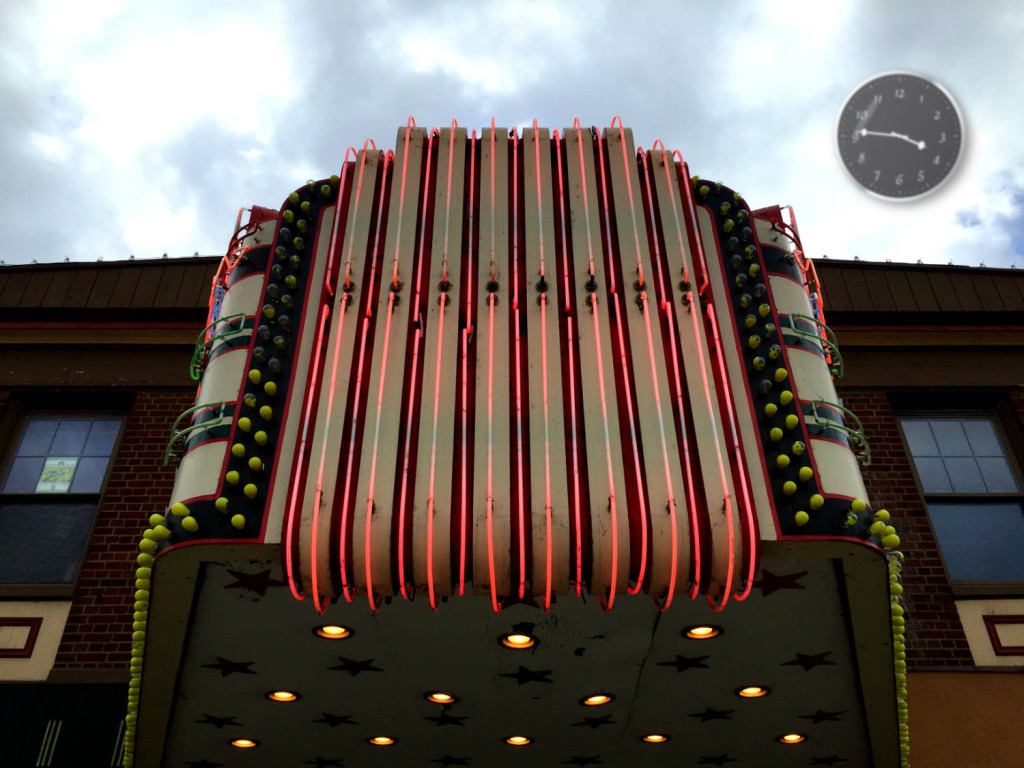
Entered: 3.46
